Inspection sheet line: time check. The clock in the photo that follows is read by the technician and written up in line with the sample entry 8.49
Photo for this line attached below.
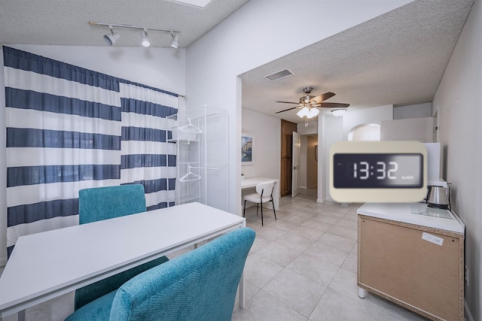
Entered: 13.32
